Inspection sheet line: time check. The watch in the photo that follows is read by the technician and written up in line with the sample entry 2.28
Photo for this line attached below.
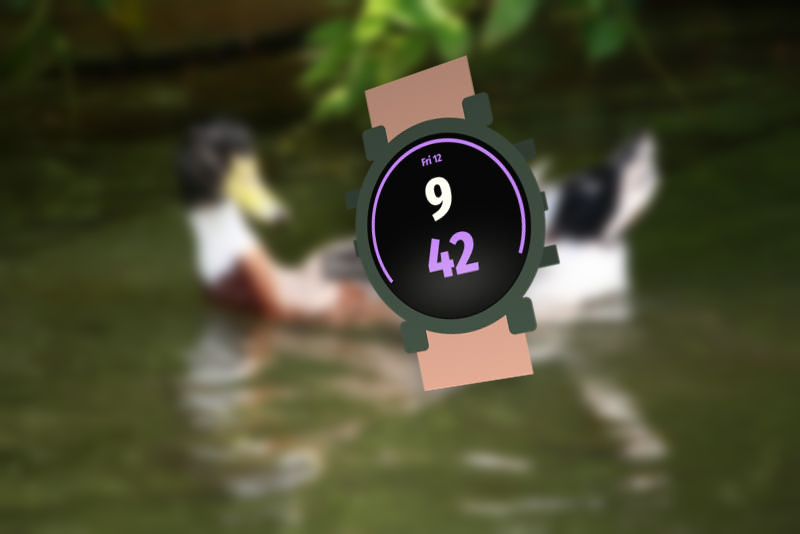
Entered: 9.42
